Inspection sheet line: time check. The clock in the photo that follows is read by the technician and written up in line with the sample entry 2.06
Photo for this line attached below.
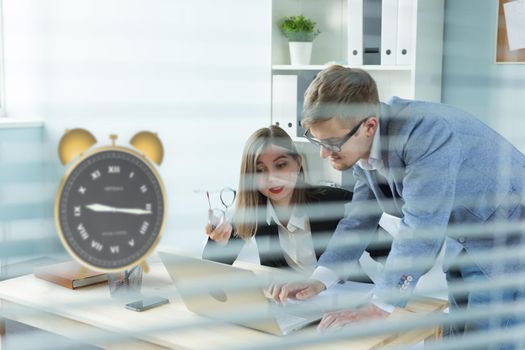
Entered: 9.16
